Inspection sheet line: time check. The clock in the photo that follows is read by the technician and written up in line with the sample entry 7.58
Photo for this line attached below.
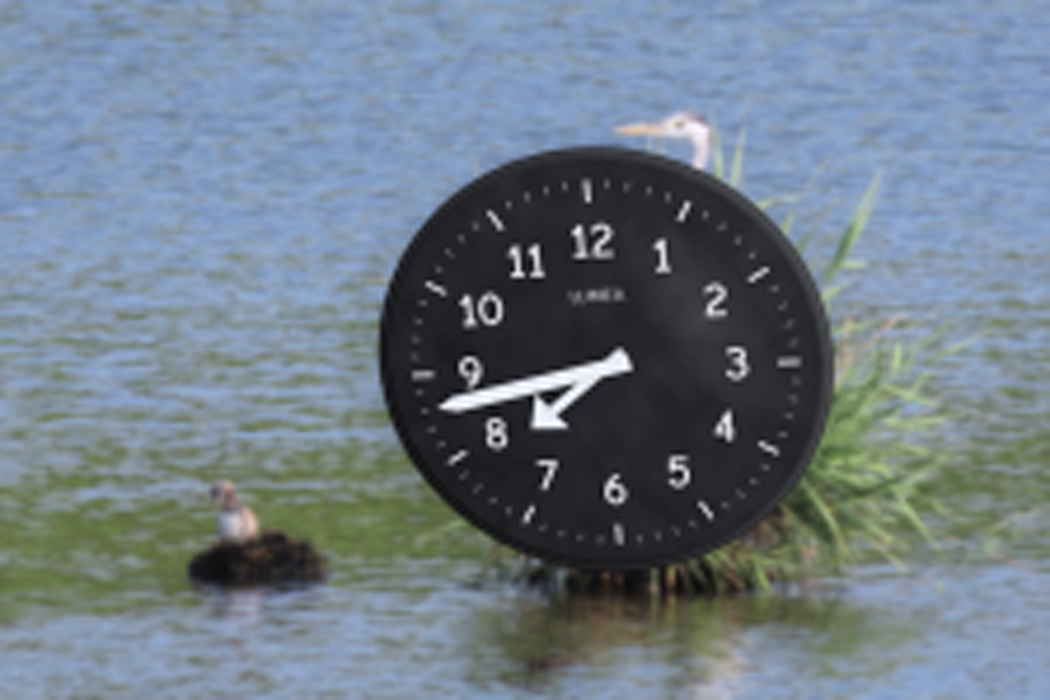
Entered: 7.43
